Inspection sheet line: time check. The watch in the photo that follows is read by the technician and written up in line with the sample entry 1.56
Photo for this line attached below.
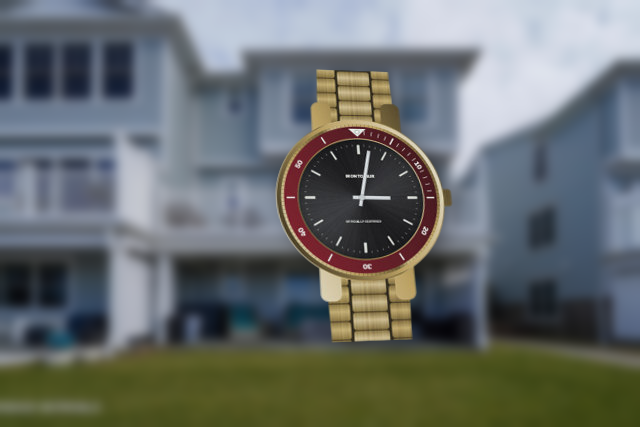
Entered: 3.02
